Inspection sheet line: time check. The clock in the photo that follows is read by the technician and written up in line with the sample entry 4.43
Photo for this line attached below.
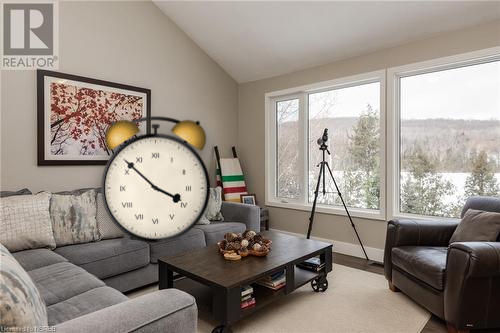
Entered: 3.52
